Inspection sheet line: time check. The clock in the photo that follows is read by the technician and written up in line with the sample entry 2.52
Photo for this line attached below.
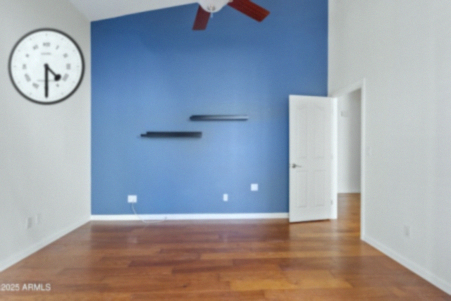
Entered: 4.30
